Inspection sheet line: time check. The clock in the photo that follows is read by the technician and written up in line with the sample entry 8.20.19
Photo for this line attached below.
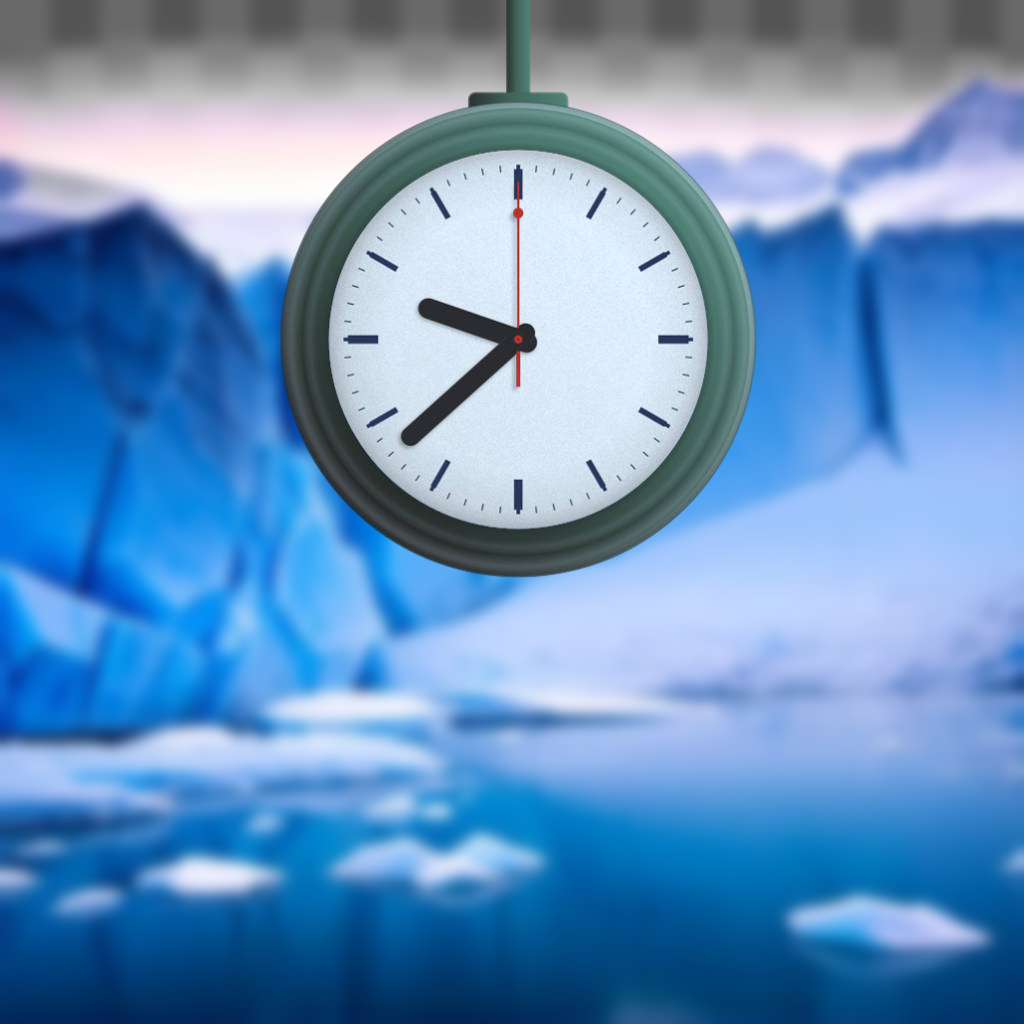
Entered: 9.38.00
